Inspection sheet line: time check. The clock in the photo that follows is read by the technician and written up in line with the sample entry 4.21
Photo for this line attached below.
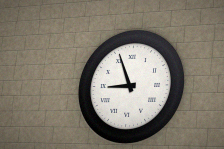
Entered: 8.56
